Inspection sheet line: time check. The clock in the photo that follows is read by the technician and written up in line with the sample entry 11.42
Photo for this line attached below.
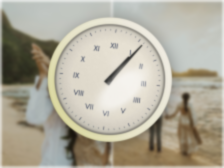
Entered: 1.06
